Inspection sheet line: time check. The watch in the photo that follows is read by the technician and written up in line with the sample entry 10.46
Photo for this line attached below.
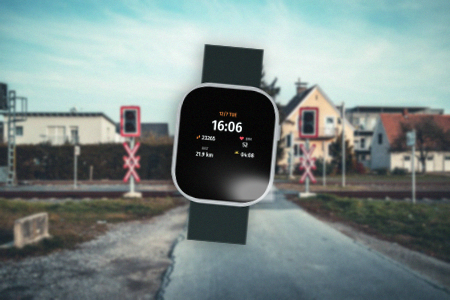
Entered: 16.06
